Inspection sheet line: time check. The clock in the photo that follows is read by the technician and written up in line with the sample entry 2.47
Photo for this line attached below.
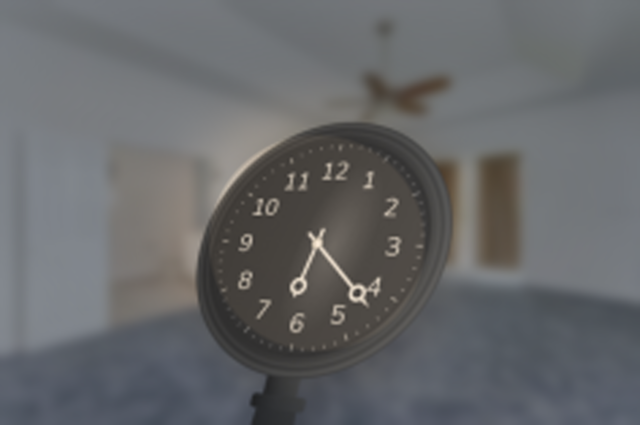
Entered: 6.22
